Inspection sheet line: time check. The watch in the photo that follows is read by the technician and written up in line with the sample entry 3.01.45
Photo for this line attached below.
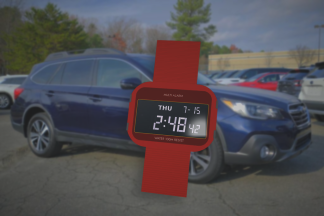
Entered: 2.48.42
